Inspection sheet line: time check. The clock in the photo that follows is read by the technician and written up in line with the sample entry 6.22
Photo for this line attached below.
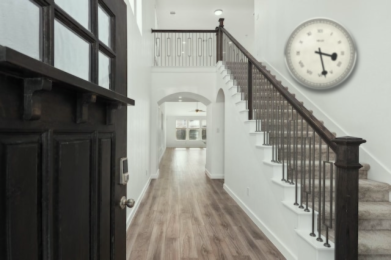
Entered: 3.28
